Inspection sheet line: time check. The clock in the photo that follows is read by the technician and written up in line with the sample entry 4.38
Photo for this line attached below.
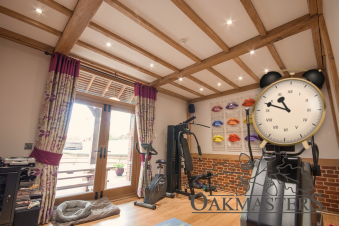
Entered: 10.48
